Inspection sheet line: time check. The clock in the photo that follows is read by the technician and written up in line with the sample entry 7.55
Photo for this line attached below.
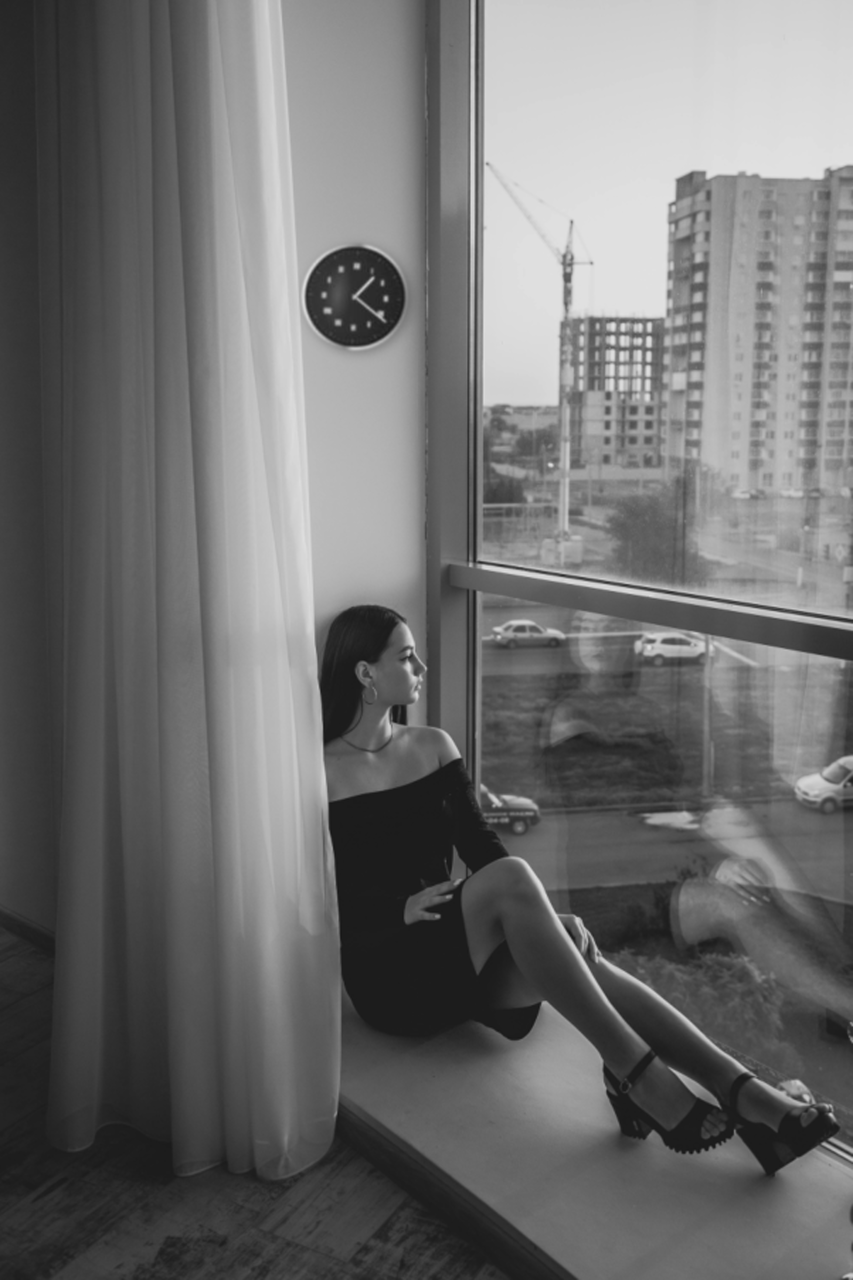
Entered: 1.21
